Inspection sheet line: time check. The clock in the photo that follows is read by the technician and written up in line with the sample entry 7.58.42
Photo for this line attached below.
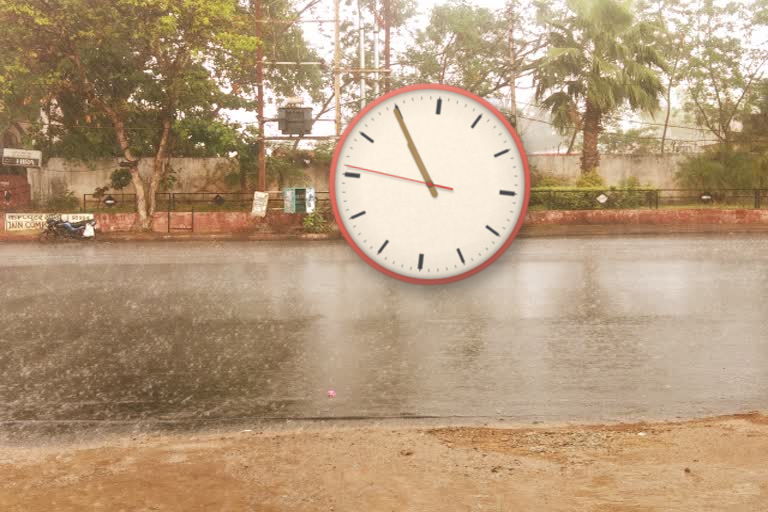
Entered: 10.54.46
